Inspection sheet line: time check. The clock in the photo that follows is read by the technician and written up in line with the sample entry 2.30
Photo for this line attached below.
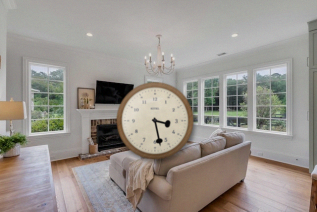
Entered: 3.28
